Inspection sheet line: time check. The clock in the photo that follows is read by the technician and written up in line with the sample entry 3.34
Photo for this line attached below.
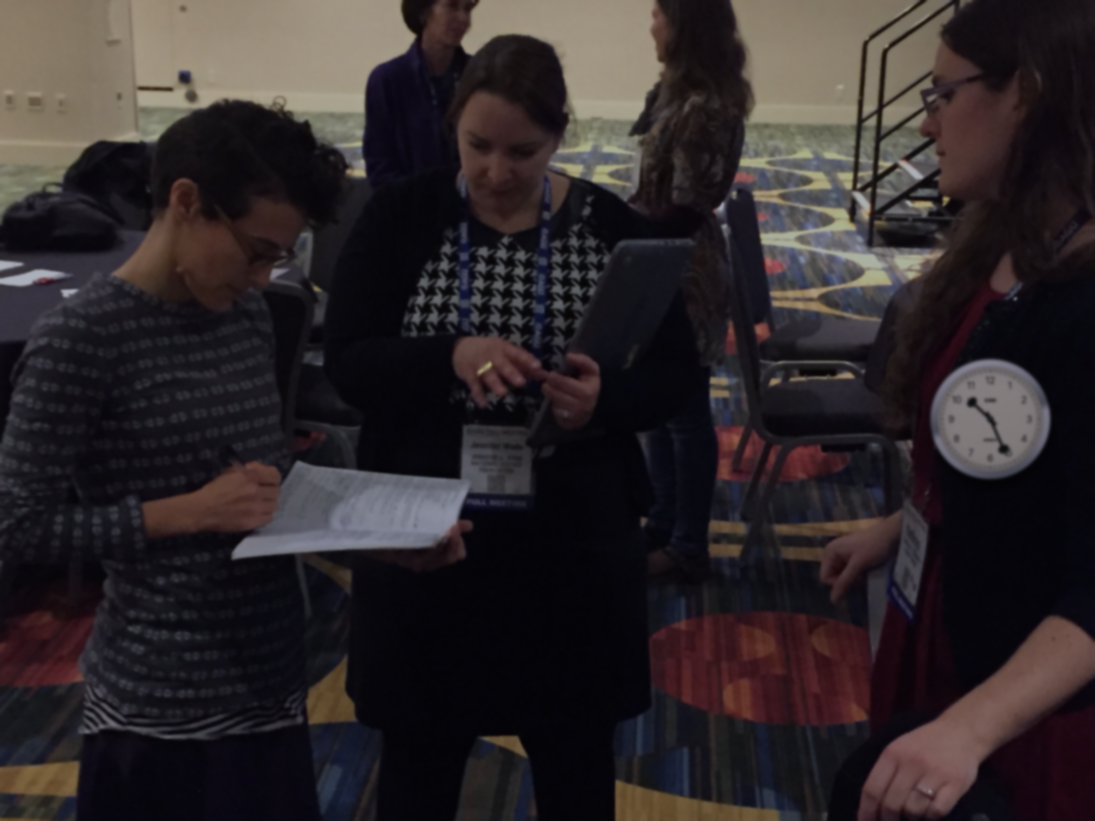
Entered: 10.26
